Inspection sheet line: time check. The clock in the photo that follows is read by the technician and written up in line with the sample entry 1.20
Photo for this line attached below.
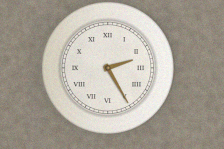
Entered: 2.25
